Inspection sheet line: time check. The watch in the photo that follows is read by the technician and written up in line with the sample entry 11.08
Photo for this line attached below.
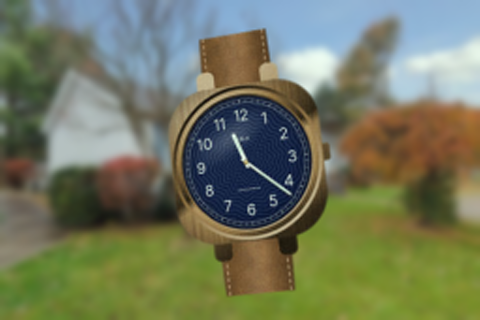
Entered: 11.22
